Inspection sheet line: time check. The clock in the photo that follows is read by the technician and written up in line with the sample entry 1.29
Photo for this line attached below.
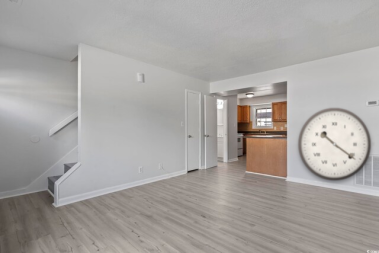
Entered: 10.21
